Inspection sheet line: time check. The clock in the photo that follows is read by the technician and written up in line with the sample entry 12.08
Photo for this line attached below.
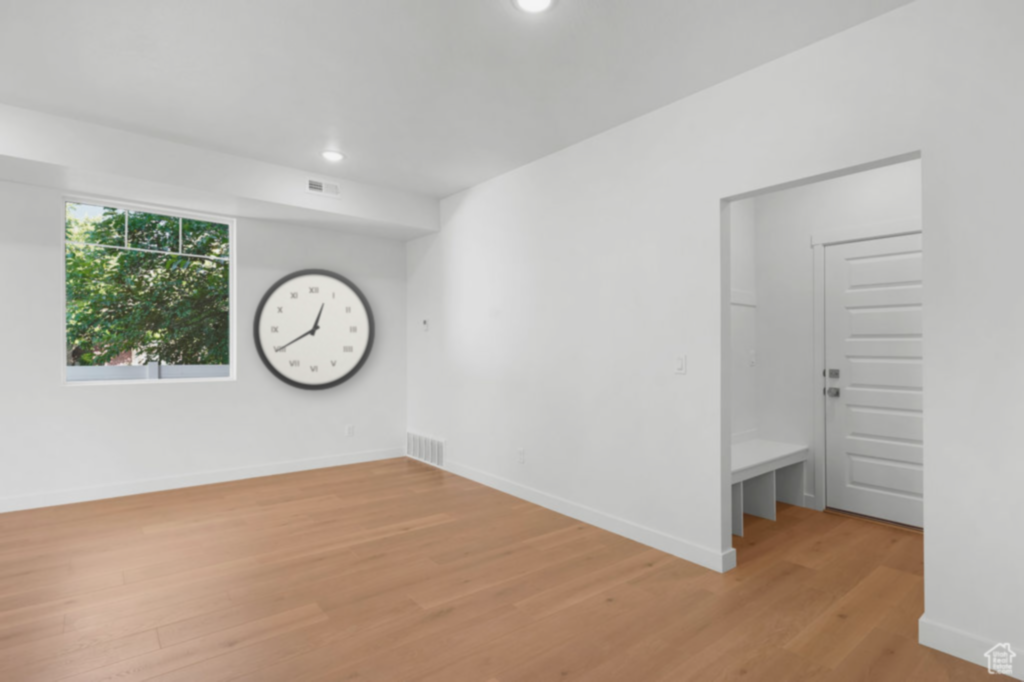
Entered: 12.40
